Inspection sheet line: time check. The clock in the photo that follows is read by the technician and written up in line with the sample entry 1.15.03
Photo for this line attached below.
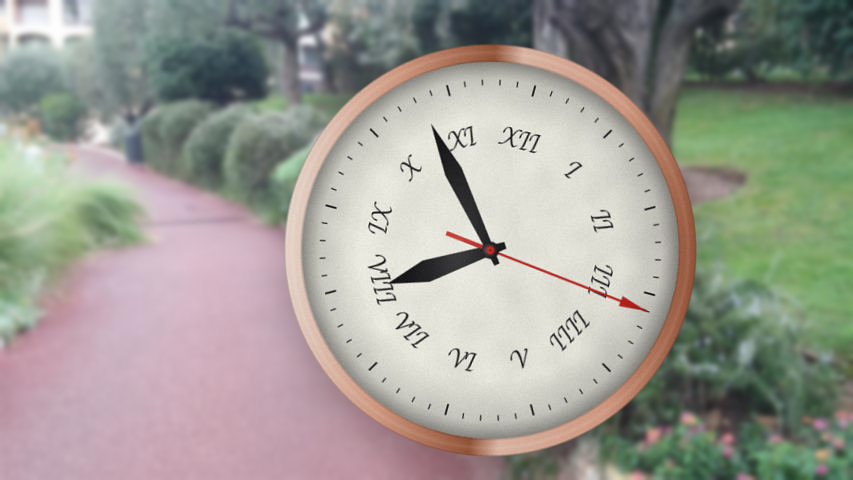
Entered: 7.53.16
